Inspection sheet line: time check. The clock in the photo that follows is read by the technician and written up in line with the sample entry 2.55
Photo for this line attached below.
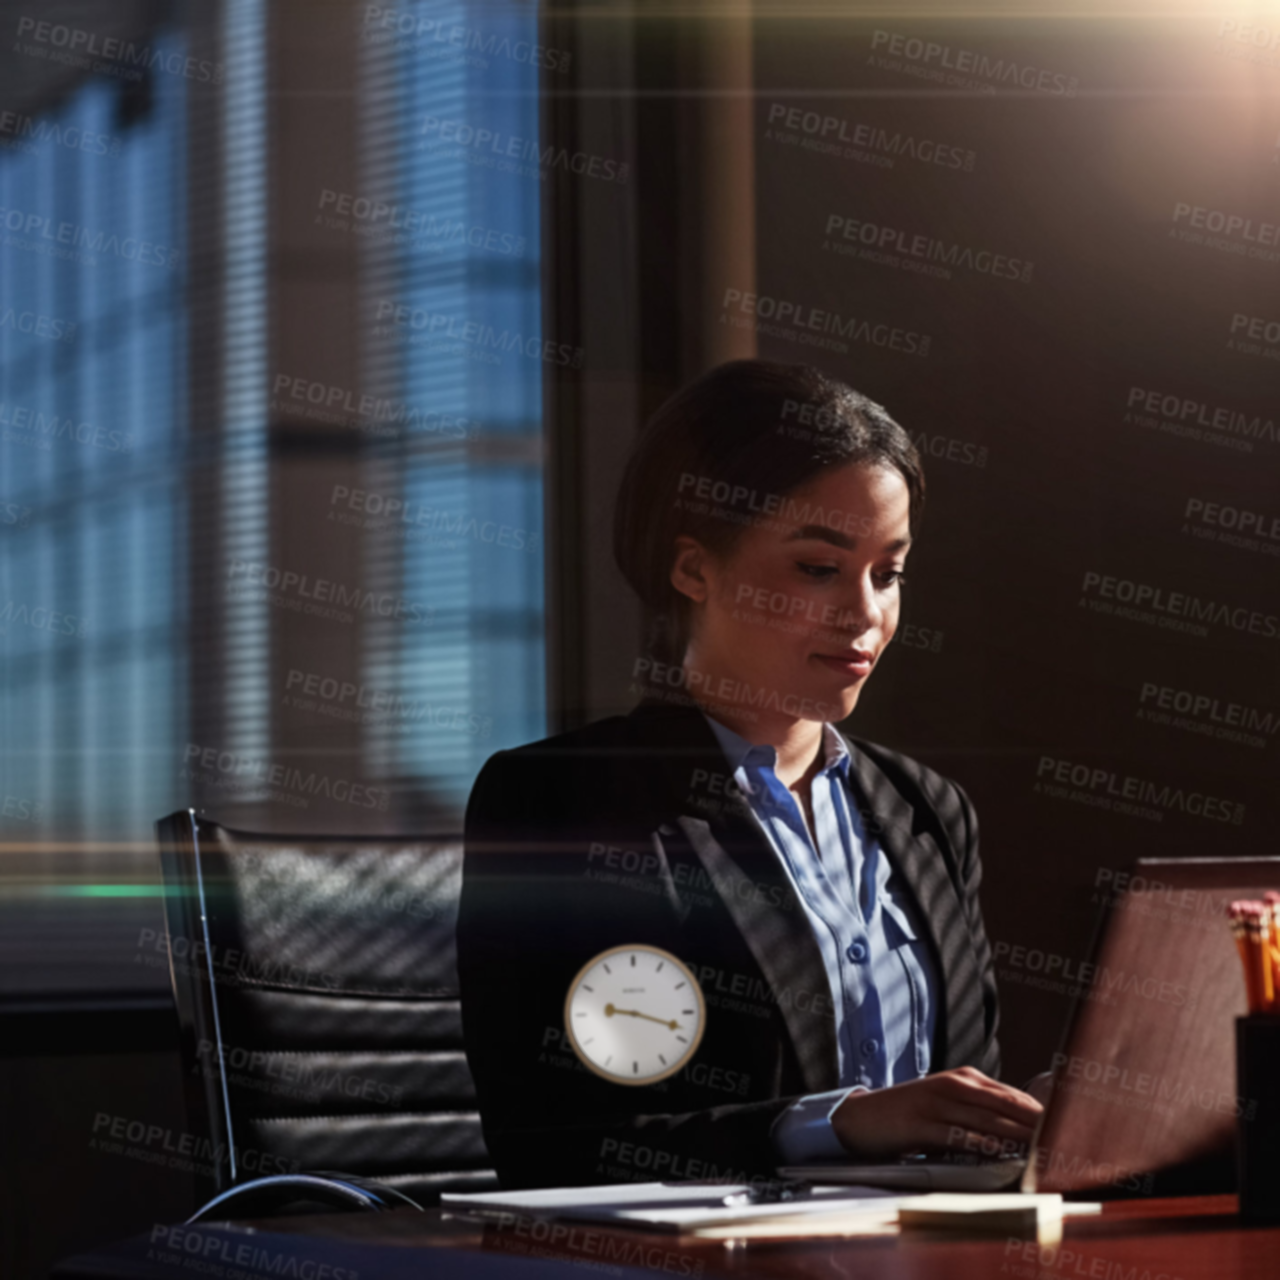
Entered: 9.18
